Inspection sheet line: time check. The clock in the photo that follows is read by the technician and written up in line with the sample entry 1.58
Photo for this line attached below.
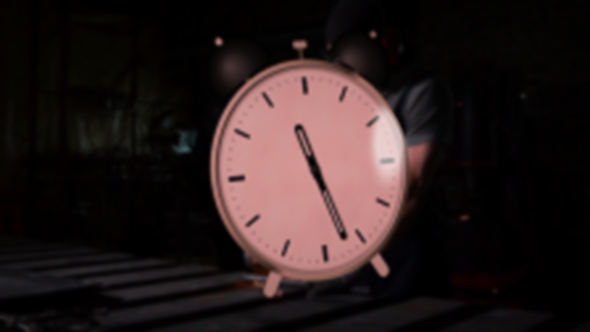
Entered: 11.27
